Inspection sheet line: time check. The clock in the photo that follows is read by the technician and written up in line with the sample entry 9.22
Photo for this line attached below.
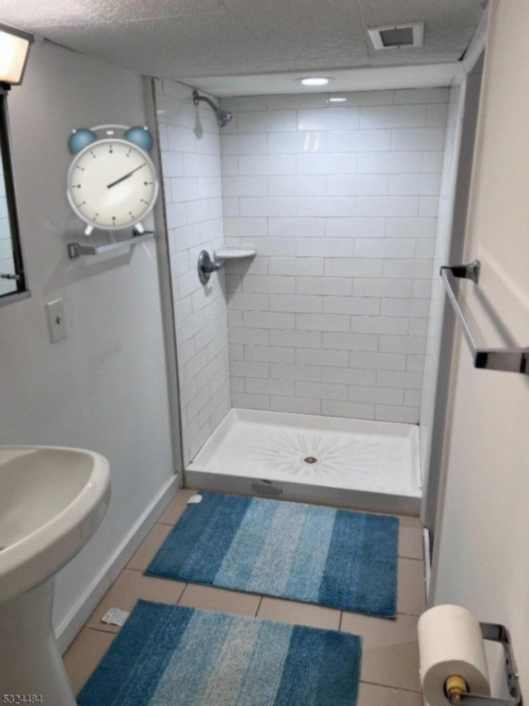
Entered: 2.10
